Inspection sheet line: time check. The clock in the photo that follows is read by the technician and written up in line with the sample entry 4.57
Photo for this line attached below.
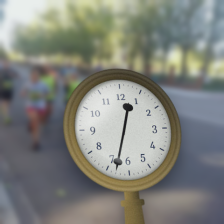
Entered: 12.33
